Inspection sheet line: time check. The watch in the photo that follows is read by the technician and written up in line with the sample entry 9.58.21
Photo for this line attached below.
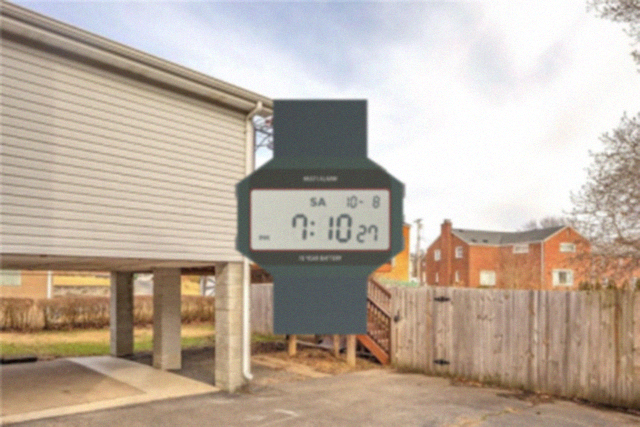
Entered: 7.10.27
